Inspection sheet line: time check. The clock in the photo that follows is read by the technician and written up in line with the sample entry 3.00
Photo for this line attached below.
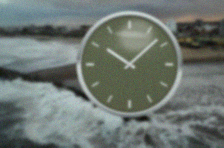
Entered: 10.08
